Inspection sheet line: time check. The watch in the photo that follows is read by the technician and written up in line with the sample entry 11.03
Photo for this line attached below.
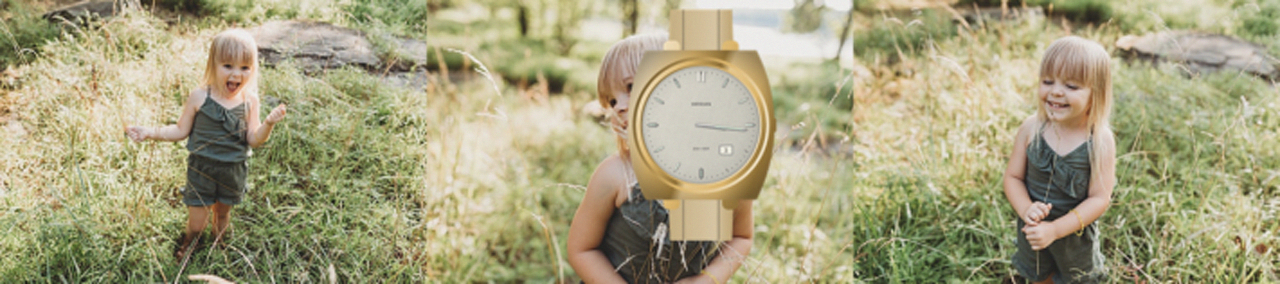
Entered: 3.16
